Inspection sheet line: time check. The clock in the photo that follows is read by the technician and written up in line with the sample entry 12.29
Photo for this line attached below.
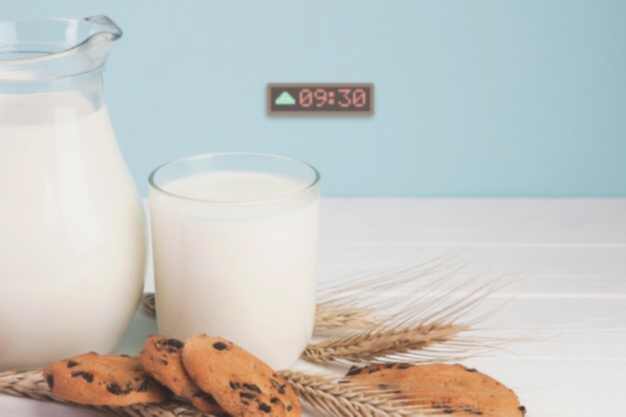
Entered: 9.30
